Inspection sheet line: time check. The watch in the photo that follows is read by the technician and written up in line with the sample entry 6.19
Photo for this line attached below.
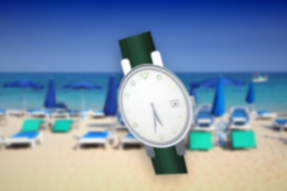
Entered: 5.32
